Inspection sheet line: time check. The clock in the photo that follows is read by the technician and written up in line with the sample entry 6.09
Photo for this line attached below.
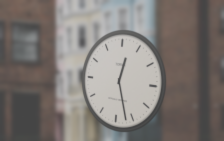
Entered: 12.27
